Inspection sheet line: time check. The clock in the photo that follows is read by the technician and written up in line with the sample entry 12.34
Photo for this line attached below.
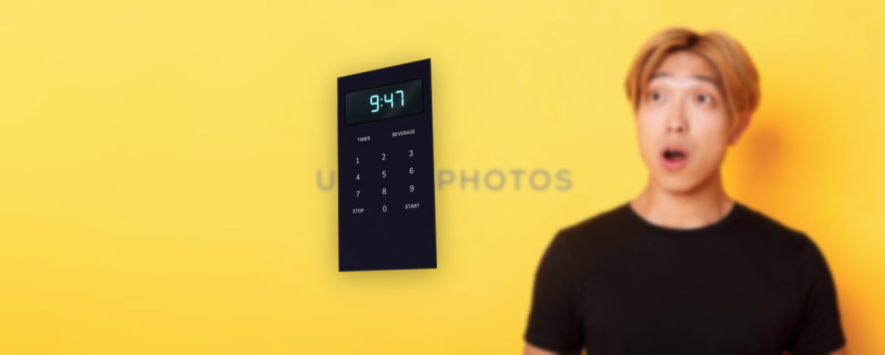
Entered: 9.47
